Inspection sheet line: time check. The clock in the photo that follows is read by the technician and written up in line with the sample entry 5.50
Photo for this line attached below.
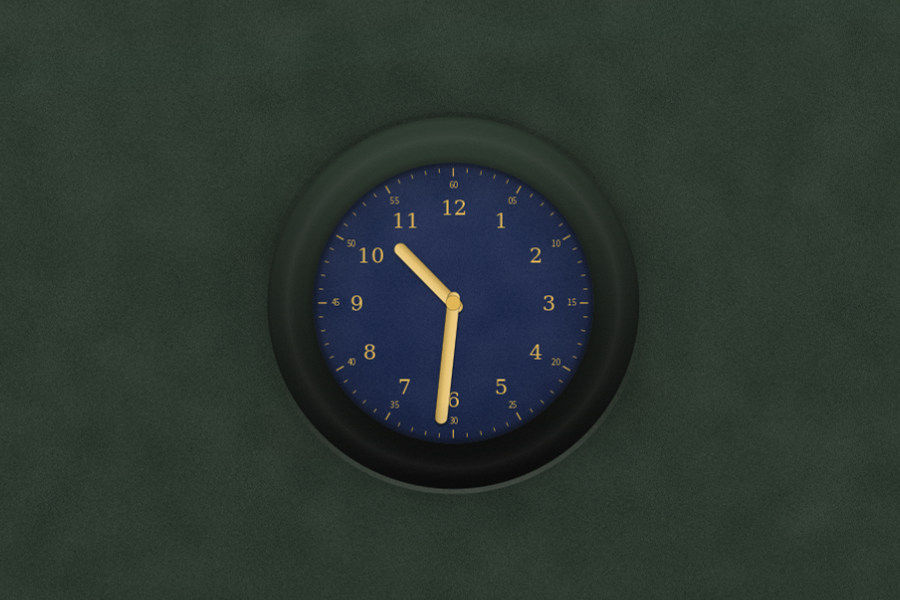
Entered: 10.31
